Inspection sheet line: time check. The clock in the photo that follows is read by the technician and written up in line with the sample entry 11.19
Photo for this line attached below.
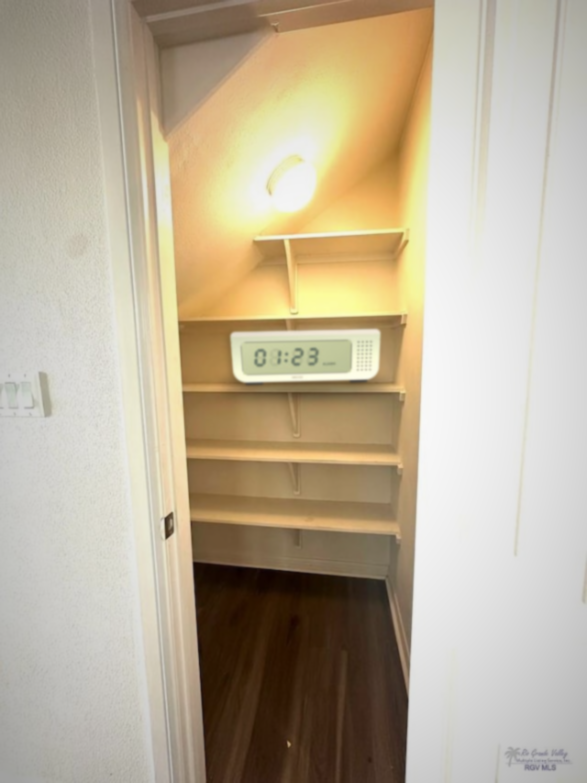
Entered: 1.23
